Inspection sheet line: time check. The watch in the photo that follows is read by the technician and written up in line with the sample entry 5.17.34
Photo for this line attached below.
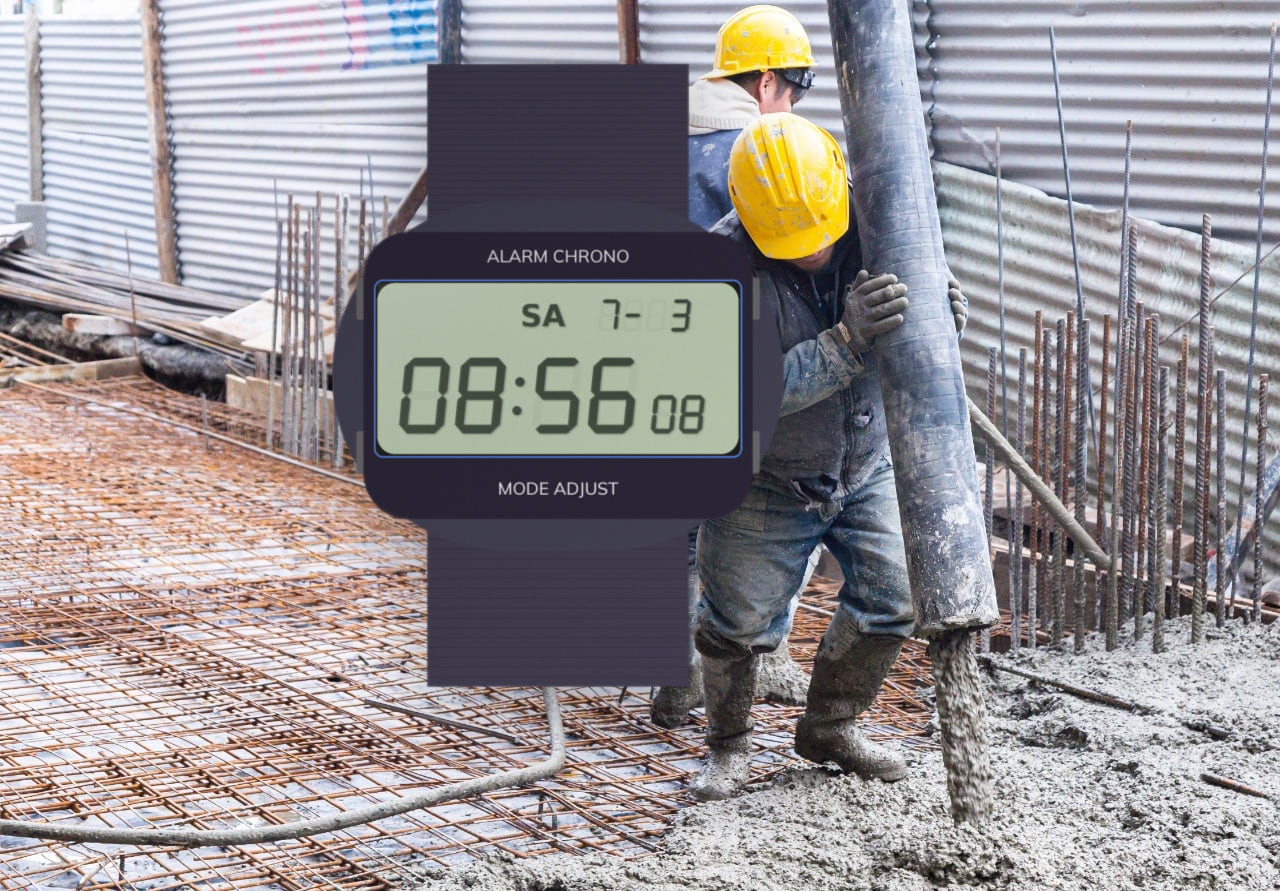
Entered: 8.56.08
